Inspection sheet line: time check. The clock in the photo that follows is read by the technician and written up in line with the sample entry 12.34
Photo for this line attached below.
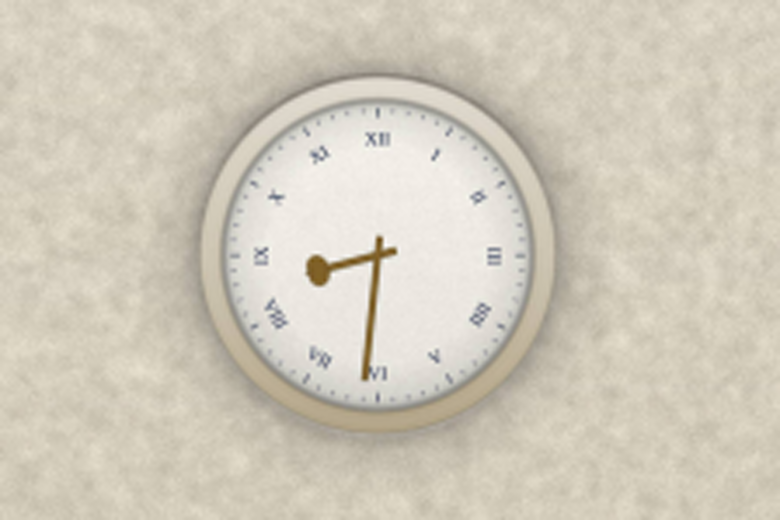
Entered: 8.31
